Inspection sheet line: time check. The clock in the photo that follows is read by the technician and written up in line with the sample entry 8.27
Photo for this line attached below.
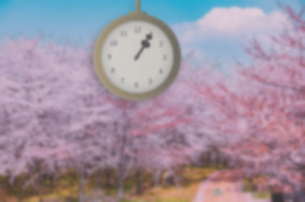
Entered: 1.05
